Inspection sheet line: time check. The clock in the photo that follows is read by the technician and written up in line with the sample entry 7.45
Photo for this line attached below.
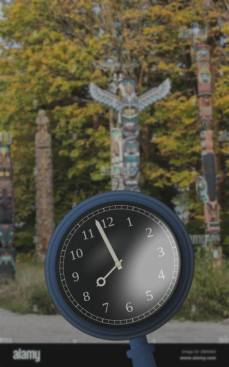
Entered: 7.58
